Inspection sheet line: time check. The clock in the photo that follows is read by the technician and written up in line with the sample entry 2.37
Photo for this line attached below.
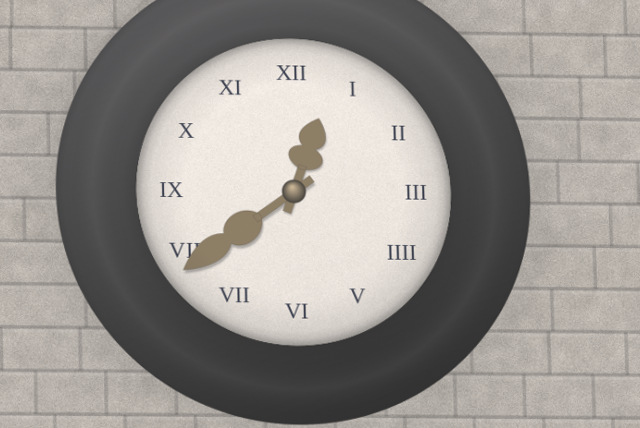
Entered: 12.39
